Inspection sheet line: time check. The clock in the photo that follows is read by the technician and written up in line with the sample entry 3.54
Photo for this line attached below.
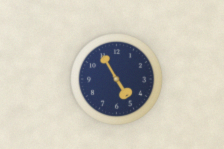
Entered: 4.55
